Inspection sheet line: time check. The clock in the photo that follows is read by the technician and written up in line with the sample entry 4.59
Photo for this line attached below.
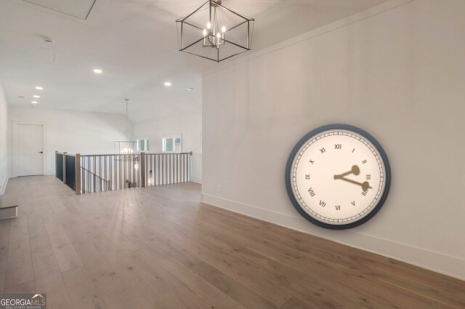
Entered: 2.18
